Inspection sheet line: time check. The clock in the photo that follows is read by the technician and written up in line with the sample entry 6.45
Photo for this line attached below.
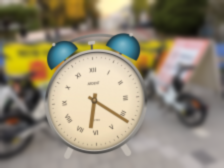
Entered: 6.21
